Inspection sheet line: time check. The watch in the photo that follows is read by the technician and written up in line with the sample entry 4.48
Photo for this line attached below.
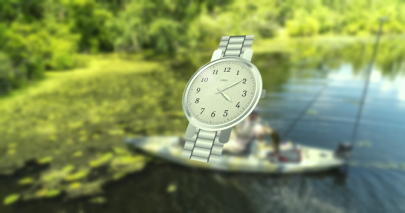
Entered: 4.09
